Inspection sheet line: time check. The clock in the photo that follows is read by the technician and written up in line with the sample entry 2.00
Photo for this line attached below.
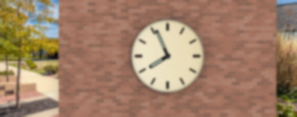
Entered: 7.56
